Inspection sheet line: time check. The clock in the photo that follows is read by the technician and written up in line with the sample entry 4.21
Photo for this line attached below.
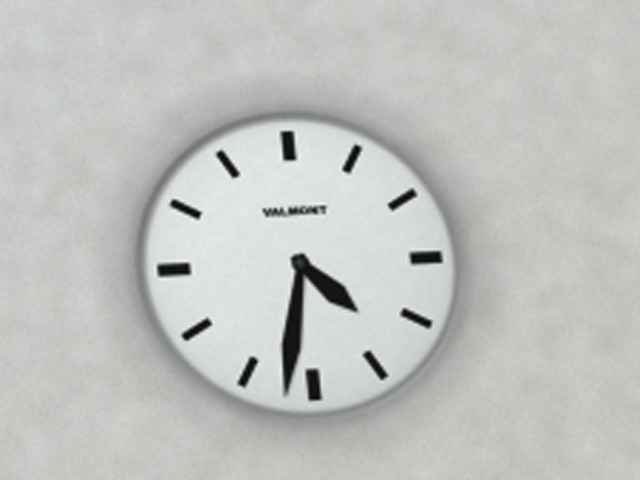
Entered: 4.32
